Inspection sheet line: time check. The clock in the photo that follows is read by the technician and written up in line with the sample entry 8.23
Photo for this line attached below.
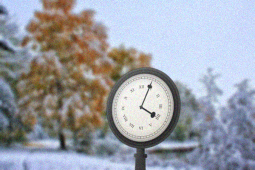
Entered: 4.04
